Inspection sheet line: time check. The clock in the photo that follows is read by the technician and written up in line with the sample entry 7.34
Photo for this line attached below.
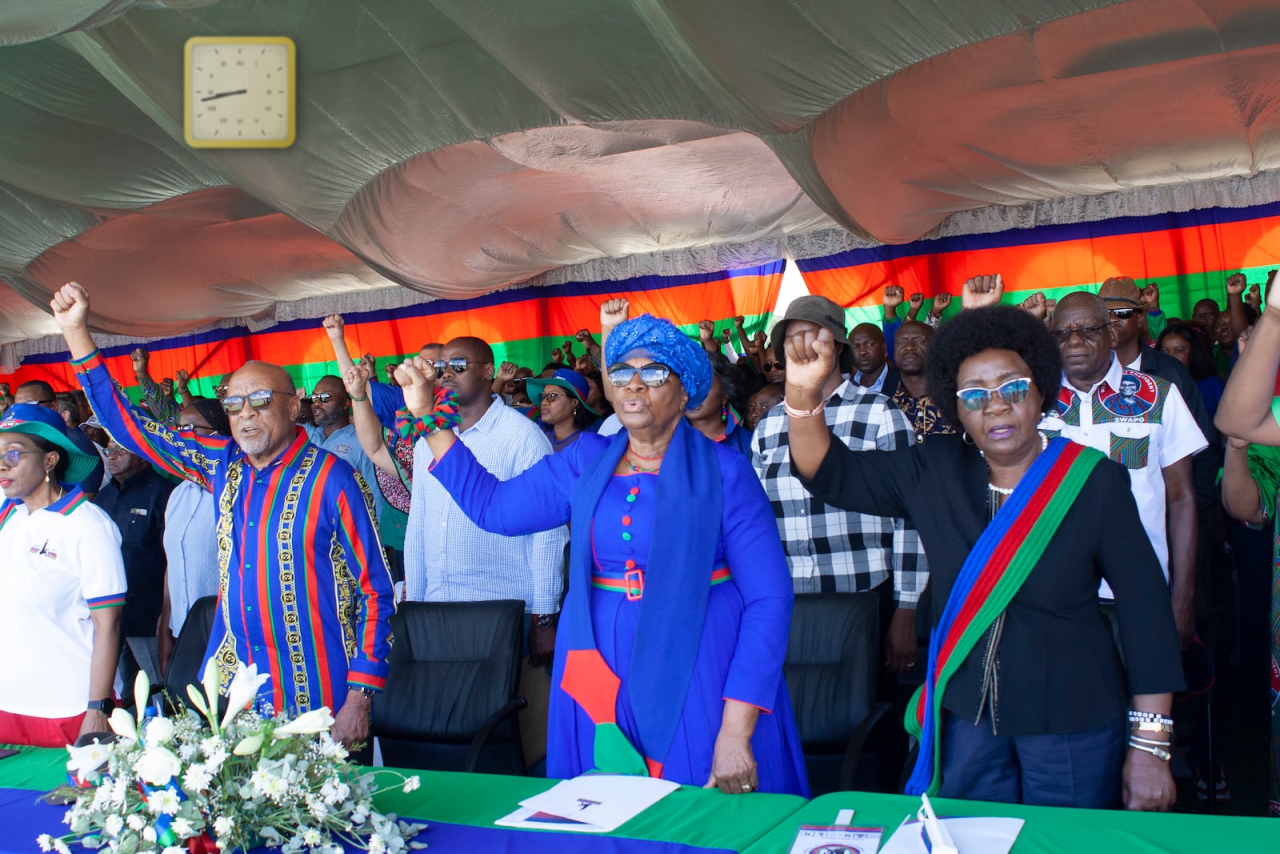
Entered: 8.43
